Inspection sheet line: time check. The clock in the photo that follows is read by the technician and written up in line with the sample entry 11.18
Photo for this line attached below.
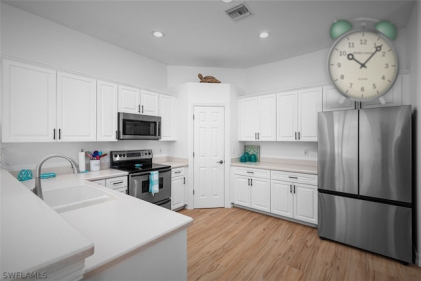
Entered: 10.07
